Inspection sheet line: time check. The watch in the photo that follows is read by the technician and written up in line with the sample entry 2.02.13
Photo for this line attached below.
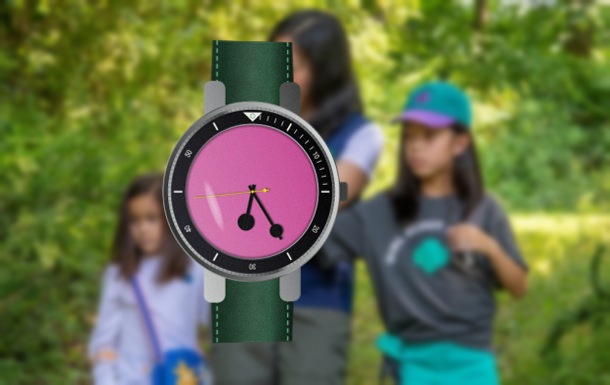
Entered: 6.24.44
